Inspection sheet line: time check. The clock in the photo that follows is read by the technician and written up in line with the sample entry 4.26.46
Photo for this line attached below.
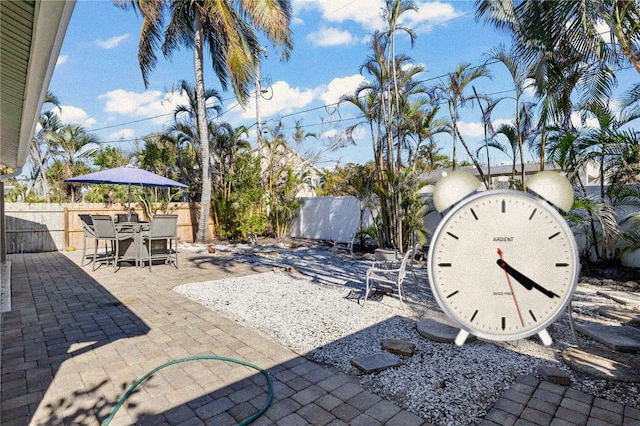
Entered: 4.20.27
